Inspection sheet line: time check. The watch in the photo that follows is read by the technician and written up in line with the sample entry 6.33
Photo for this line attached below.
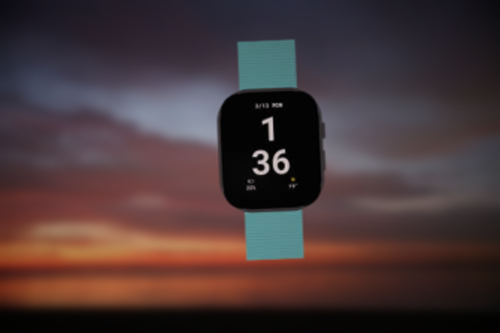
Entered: 1.36
